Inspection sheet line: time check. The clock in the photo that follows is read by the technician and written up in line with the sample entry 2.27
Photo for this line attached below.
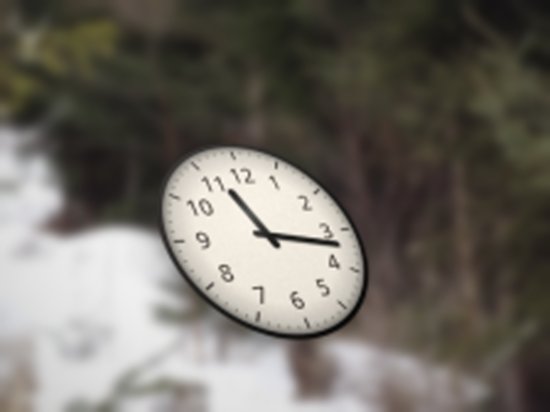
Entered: 11.17
